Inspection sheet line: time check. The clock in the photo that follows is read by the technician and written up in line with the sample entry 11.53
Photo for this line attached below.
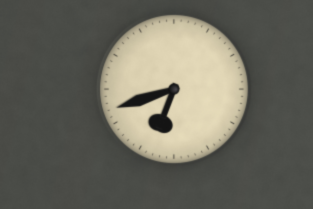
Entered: 6.42
